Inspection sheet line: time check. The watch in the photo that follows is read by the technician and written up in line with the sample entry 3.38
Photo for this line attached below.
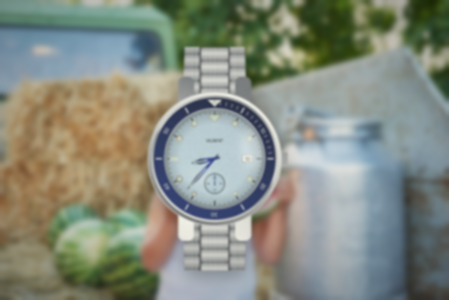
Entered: 8.37
